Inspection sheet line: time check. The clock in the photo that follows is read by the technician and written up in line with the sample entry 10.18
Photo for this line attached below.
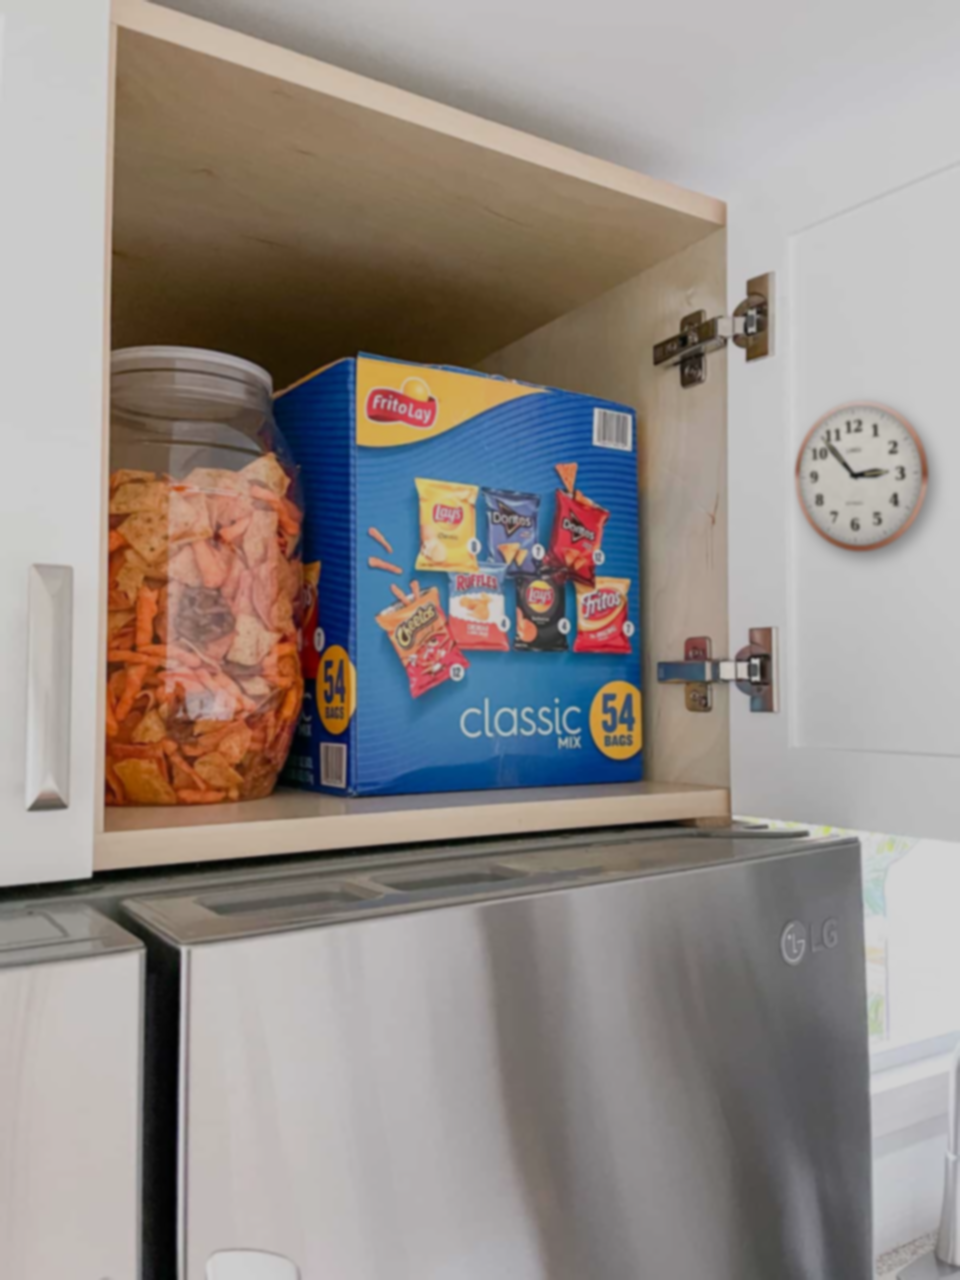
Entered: 2.53
